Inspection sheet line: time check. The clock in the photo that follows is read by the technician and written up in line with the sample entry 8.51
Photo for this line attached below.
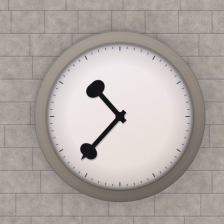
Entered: 10.37
